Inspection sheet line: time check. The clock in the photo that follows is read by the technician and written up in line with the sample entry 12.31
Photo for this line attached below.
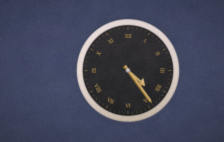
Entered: 4.24
